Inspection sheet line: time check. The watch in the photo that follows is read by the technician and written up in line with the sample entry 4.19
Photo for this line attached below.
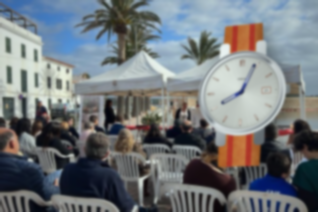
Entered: 8.04
